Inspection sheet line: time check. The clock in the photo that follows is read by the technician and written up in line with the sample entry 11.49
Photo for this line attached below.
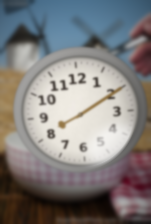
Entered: 8.10
